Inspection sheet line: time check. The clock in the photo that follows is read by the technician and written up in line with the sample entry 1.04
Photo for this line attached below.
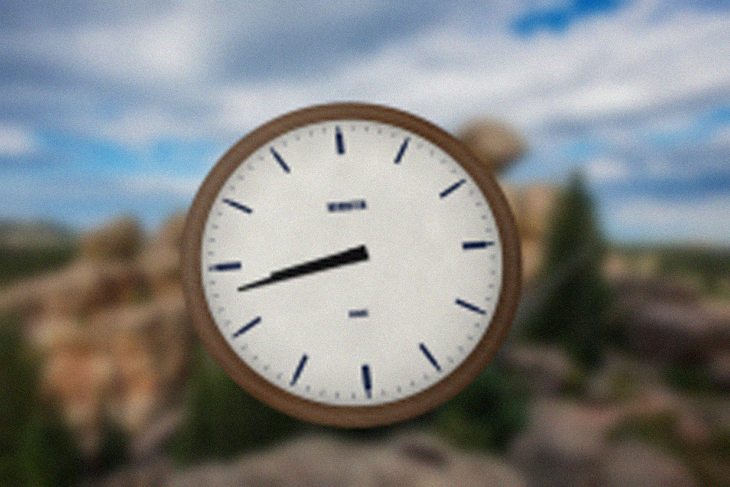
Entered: 8.43
